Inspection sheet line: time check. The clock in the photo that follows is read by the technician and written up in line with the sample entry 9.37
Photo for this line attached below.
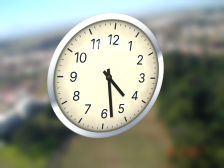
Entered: 4.28
